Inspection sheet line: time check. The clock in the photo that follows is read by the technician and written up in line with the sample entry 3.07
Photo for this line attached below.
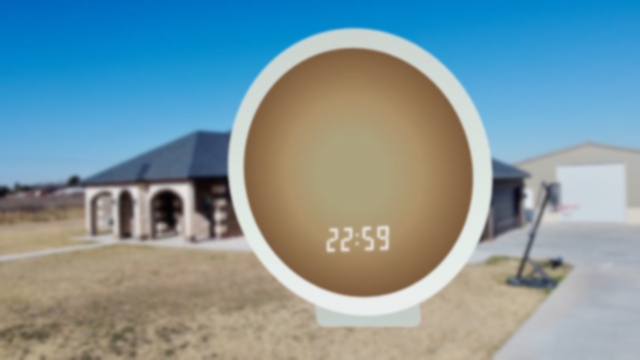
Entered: 22.59
